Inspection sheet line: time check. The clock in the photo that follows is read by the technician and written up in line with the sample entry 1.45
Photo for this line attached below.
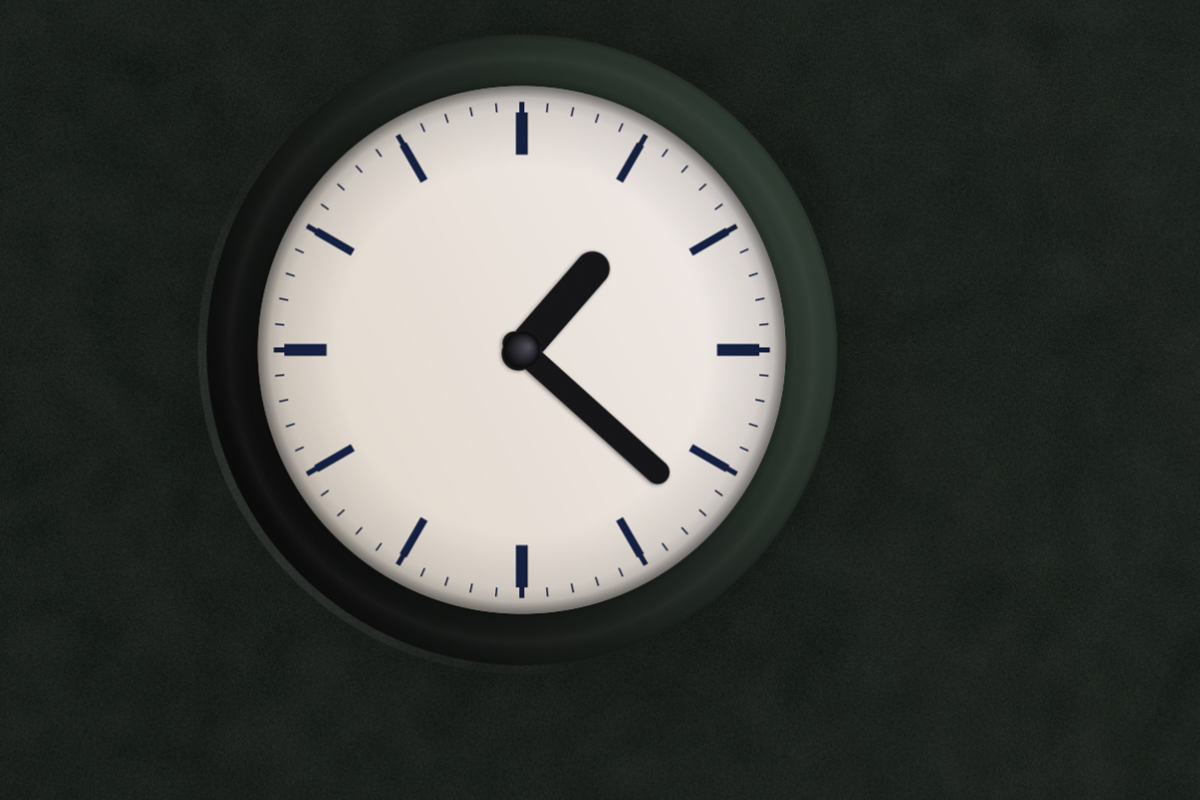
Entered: 1.22
